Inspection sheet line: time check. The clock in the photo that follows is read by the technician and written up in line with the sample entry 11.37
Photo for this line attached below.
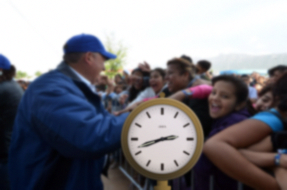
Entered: 2.42
